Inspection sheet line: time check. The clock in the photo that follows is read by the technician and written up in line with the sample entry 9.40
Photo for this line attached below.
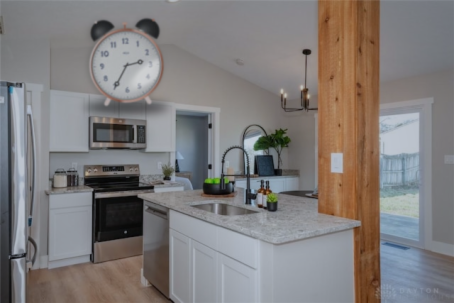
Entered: 2.35
